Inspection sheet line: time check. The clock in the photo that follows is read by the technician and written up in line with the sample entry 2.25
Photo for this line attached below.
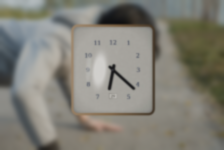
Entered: 6.22
